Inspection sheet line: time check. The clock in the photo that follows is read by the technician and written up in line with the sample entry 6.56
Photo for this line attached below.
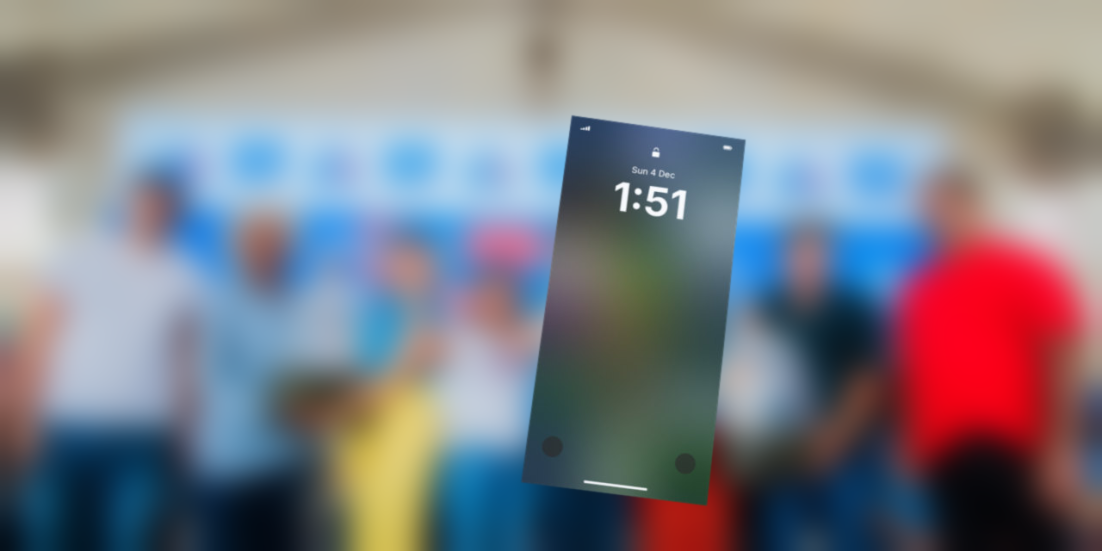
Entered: 1.51
